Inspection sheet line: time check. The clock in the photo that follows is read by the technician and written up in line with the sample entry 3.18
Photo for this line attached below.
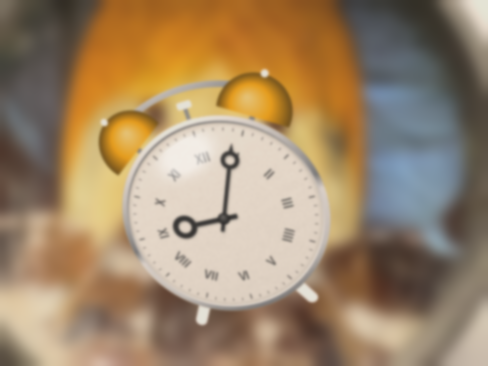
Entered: 9.04
